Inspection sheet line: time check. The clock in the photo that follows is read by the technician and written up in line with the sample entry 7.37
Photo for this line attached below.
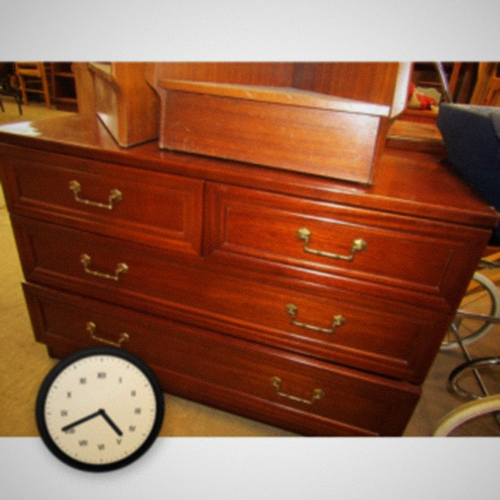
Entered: 4.41
